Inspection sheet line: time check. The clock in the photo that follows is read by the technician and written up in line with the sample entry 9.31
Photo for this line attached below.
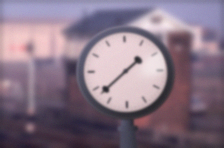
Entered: 1.38
